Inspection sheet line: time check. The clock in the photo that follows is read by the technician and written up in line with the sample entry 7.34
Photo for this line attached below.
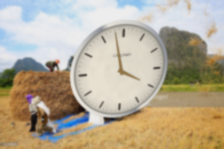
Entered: 3.58
